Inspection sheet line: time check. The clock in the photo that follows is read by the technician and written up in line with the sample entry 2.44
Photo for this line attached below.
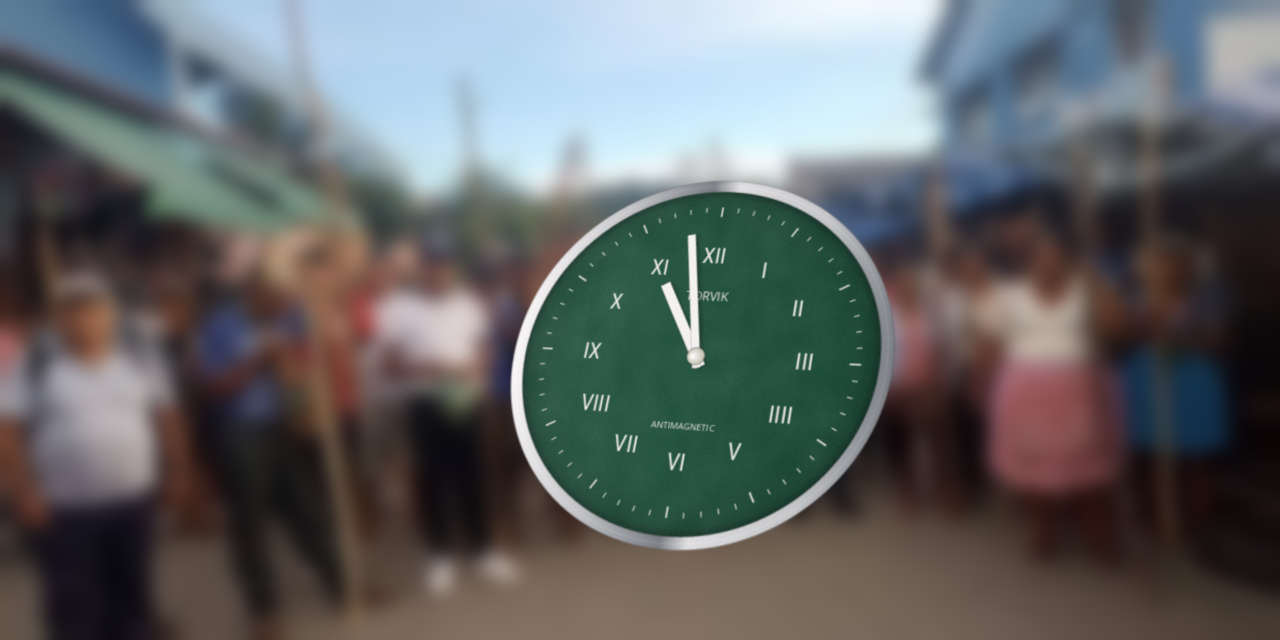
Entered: 10.58
